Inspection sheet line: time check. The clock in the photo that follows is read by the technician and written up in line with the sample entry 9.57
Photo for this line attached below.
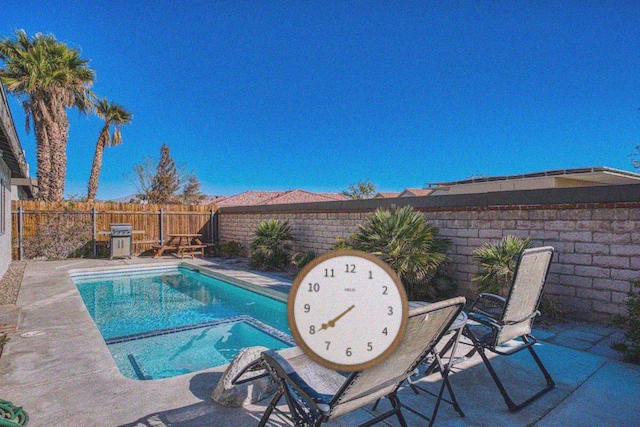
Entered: 7.39
